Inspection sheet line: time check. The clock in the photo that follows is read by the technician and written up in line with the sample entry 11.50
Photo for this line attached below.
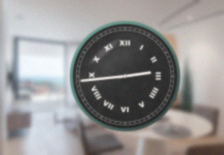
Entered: 2.44
